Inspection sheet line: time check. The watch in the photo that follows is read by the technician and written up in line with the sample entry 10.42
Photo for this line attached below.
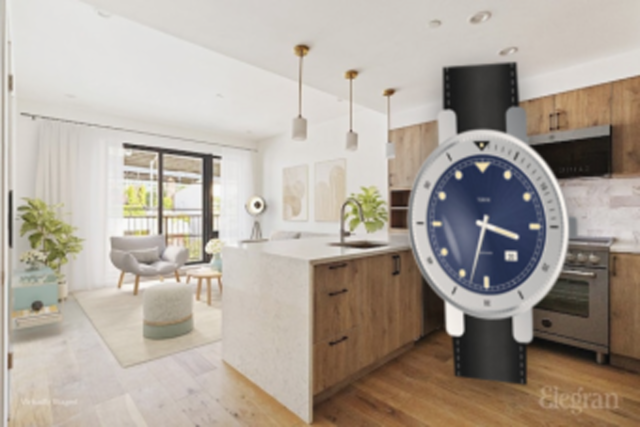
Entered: 3.33
